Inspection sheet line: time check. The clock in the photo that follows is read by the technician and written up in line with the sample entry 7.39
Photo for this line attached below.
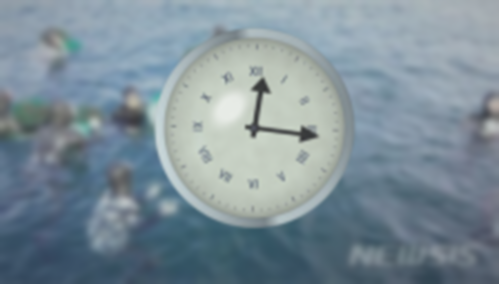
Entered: 12.16
